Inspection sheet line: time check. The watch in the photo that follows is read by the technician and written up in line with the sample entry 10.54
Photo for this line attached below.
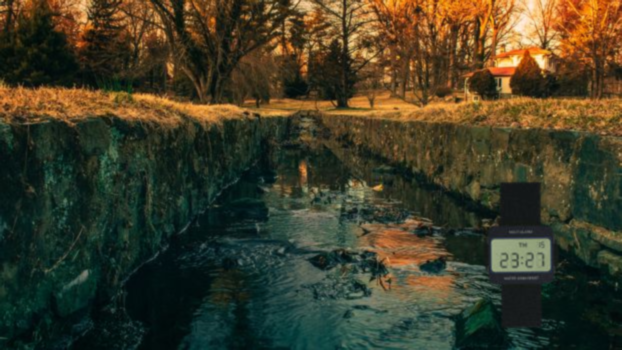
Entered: 23.27
